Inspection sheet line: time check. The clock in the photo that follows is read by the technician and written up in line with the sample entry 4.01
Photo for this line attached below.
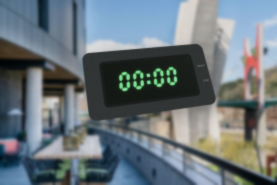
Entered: 0.00
